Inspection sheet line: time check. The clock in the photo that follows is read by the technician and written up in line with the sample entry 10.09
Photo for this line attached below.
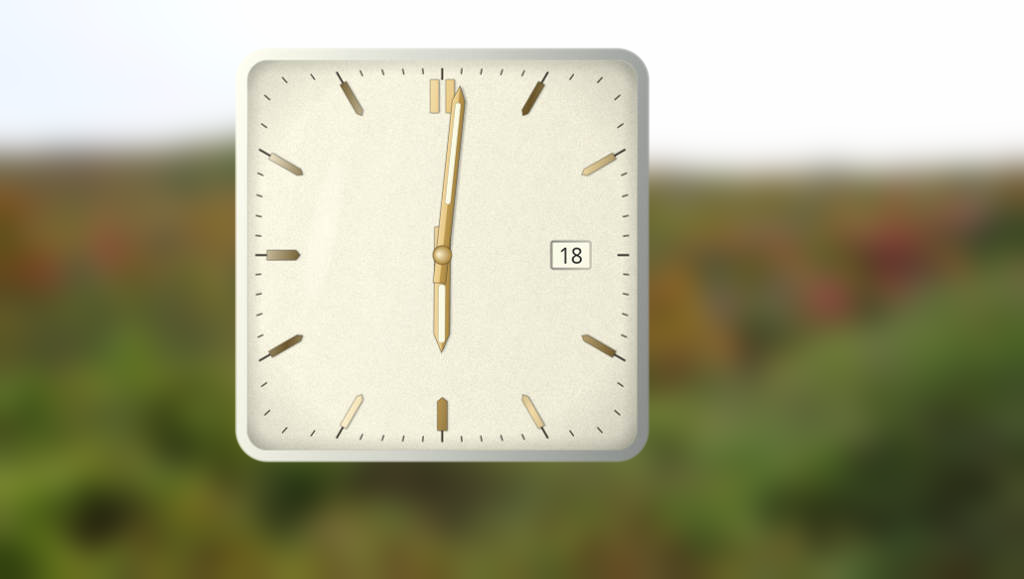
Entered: 6.01
